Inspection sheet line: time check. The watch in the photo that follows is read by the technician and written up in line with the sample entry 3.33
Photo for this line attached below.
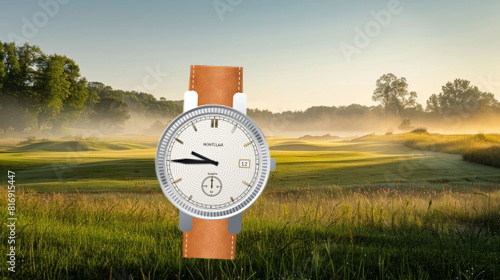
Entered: 9.45
